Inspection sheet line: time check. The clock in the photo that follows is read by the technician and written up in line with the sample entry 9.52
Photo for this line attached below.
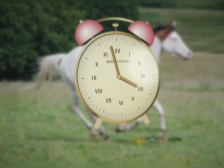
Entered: 3.58
